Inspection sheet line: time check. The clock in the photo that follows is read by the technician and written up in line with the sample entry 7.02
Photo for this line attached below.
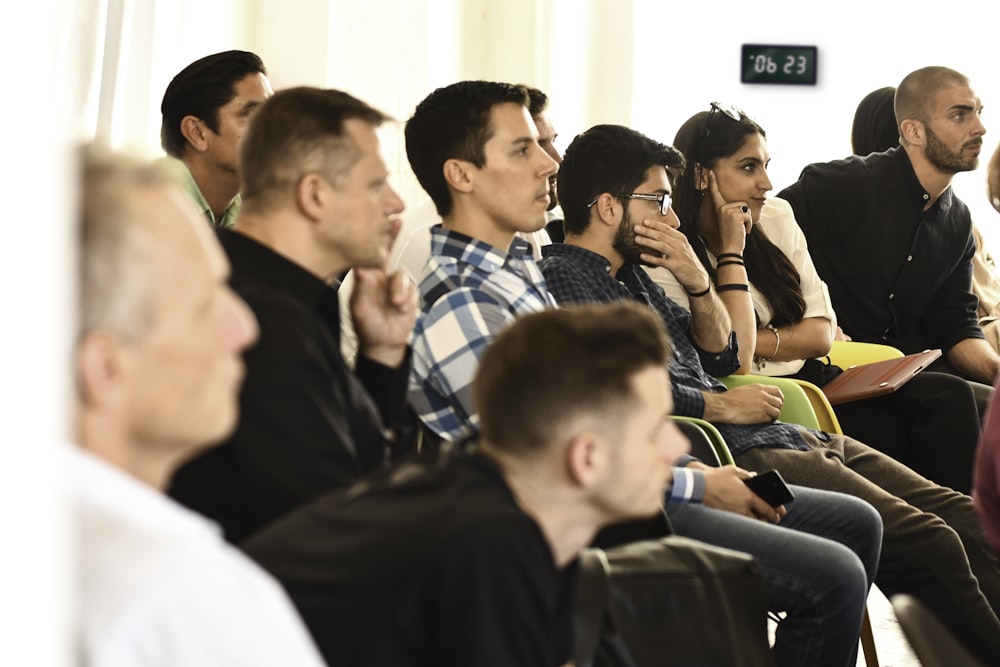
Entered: 6.23
